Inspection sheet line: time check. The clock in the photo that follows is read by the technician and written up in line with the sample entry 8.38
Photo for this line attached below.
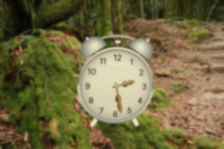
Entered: 2.28
